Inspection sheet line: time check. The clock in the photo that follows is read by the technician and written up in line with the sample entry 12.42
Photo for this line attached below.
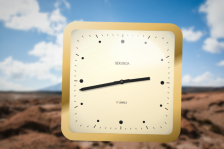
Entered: 2.43
